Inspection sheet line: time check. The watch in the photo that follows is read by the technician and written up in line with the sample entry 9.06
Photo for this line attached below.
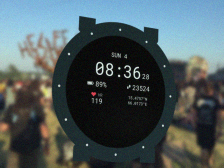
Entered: 8.36
